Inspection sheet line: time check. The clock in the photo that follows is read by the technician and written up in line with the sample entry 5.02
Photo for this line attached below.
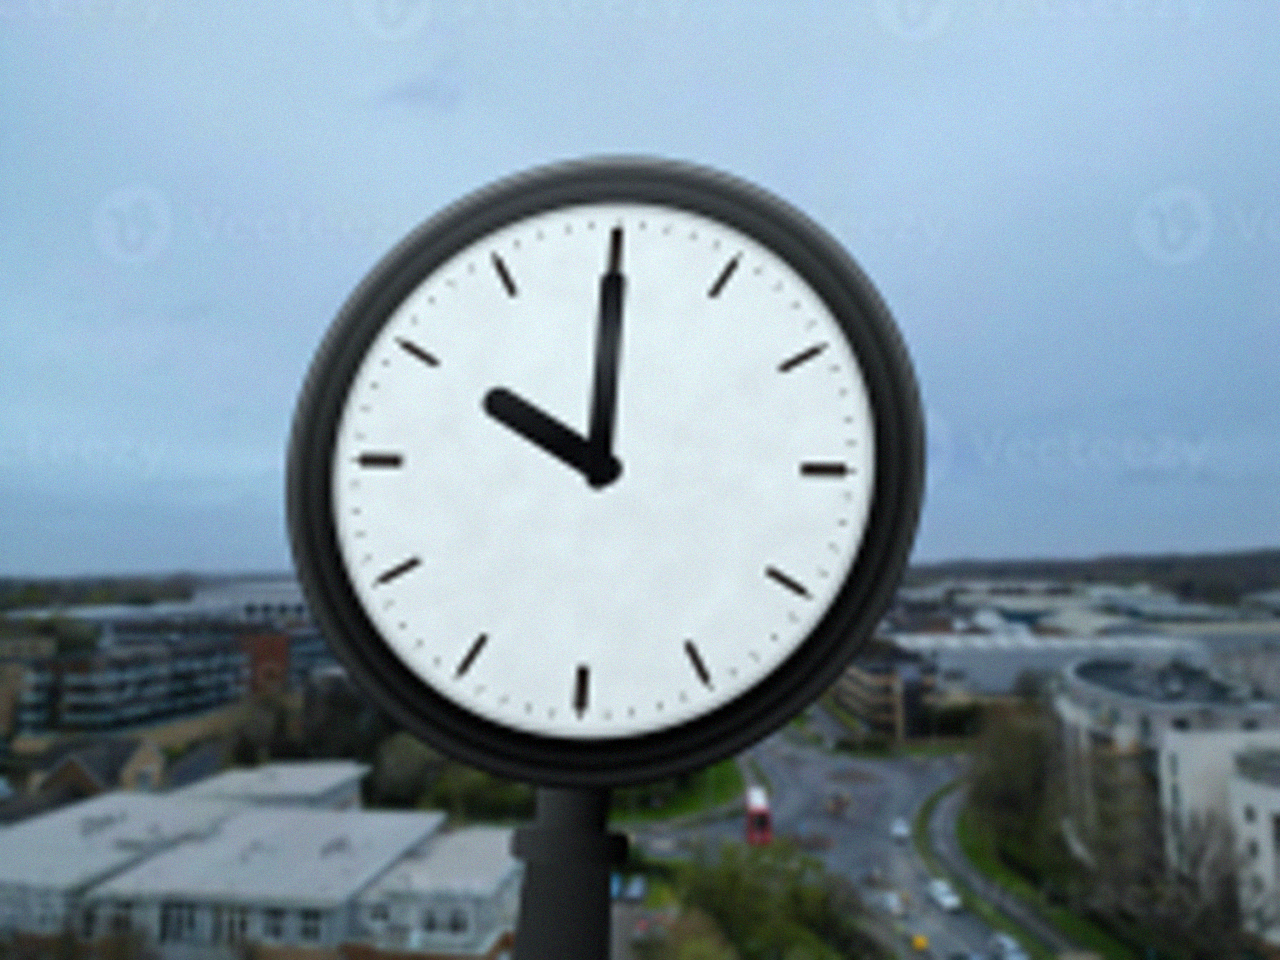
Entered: 10.00
